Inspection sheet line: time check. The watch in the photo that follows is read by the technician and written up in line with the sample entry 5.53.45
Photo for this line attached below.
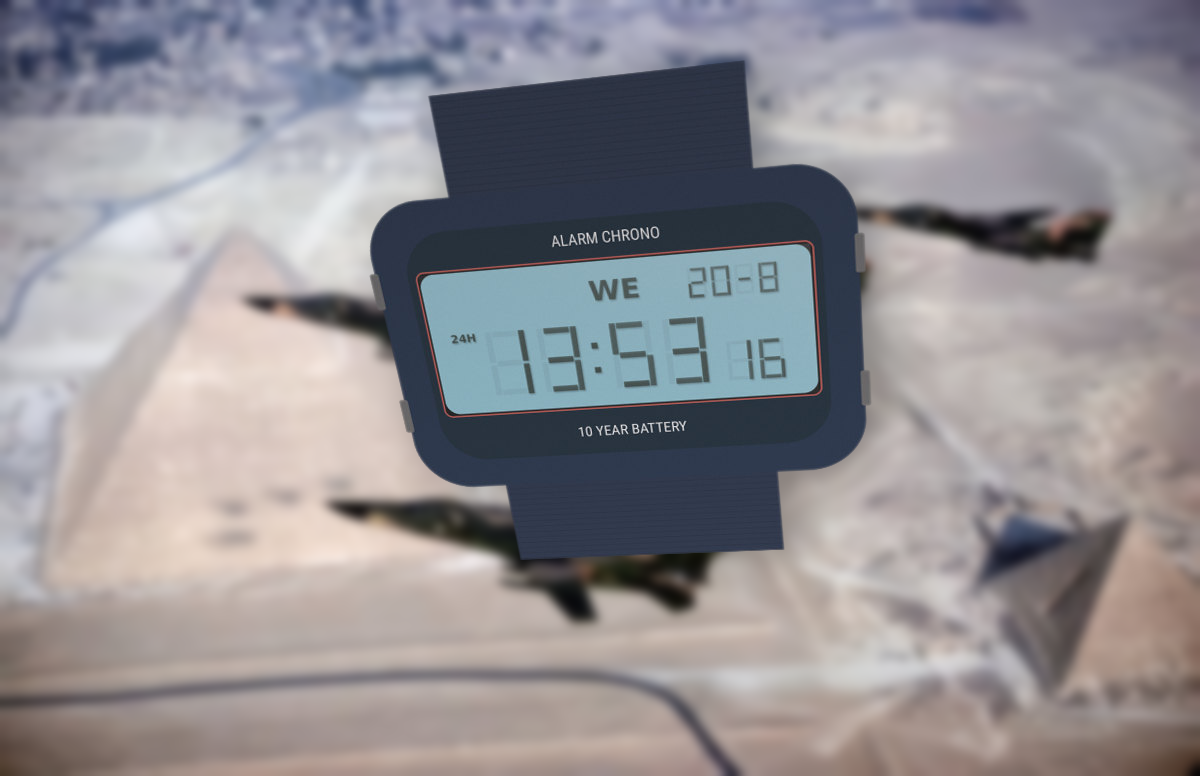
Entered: 13.53.16
